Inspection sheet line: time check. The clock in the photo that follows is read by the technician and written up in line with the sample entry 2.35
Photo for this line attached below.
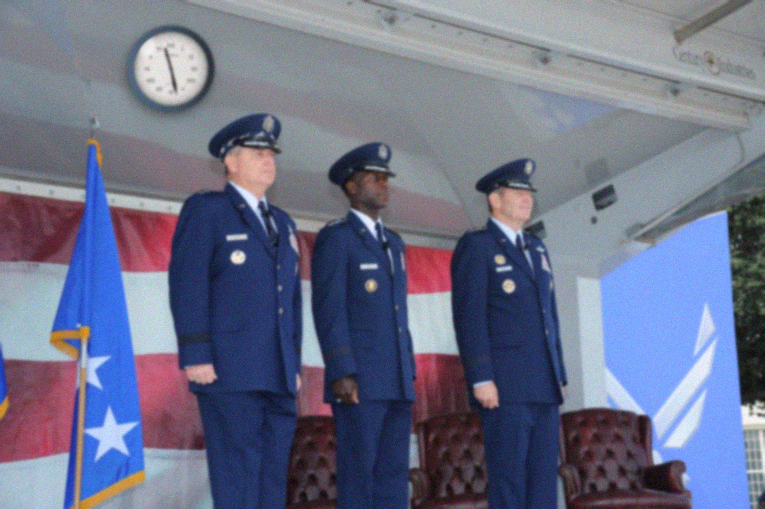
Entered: 11.28
